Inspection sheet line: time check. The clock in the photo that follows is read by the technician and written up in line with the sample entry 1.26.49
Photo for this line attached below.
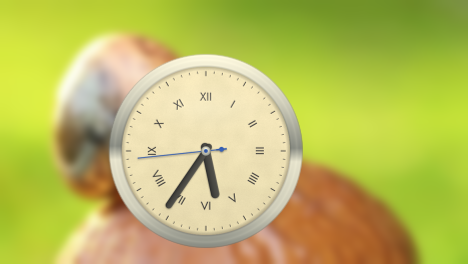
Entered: 5.35.44
